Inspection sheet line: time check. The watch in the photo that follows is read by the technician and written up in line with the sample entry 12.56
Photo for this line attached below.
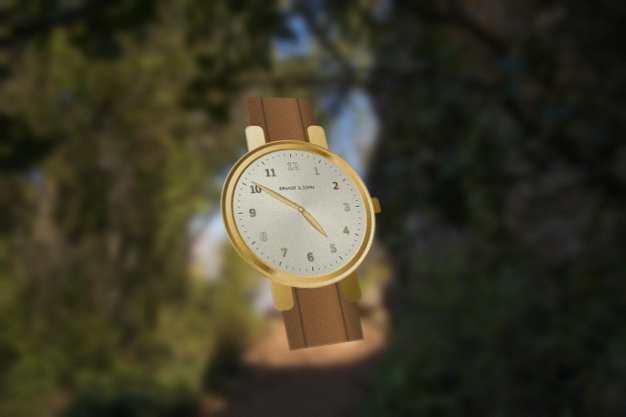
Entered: 4.51
